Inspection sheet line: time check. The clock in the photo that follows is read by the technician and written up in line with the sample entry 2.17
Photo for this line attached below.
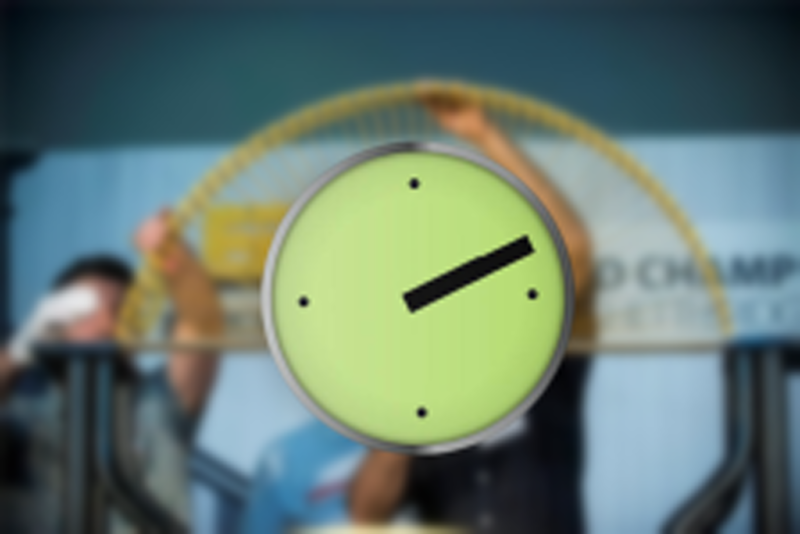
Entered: 2.11
